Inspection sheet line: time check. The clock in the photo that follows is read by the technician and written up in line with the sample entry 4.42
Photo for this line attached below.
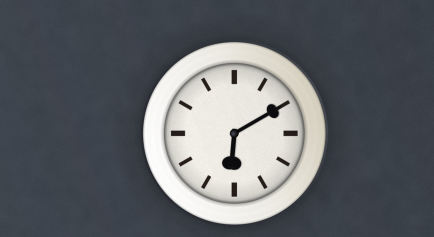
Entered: 6.10
